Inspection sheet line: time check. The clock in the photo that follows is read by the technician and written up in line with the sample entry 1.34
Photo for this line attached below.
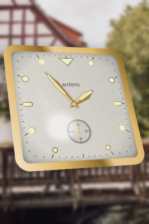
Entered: 1.54
